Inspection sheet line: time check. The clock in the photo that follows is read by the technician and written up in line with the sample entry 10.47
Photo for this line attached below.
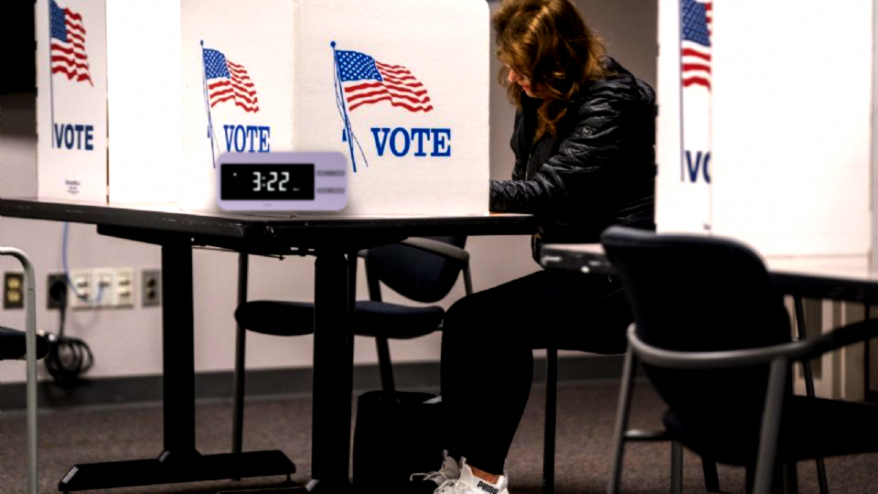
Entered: 3.22
